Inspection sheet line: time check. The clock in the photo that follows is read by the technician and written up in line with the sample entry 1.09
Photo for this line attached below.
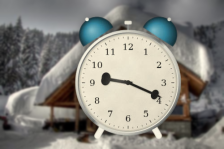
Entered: 9.19
